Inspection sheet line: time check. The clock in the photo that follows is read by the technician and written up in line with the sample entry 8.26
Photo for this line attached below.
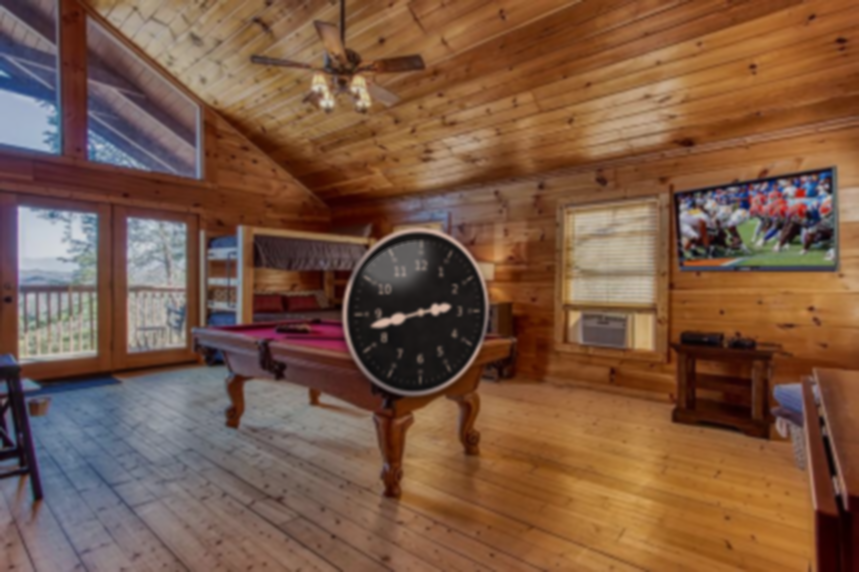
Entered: 2.43
